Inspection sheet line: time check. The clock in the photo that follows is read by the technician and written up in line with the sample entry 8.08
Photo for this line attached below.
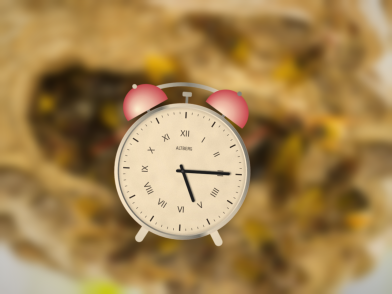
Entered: 5.15
